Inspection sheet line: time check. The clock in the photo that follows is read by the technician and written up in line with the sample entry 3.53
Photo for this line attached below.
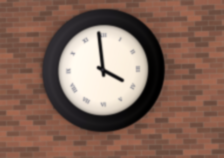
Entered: 3.59
